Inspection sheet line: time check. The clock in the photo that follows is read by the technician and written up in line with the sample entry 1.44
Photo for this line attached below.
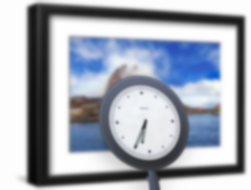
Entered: 6.35
